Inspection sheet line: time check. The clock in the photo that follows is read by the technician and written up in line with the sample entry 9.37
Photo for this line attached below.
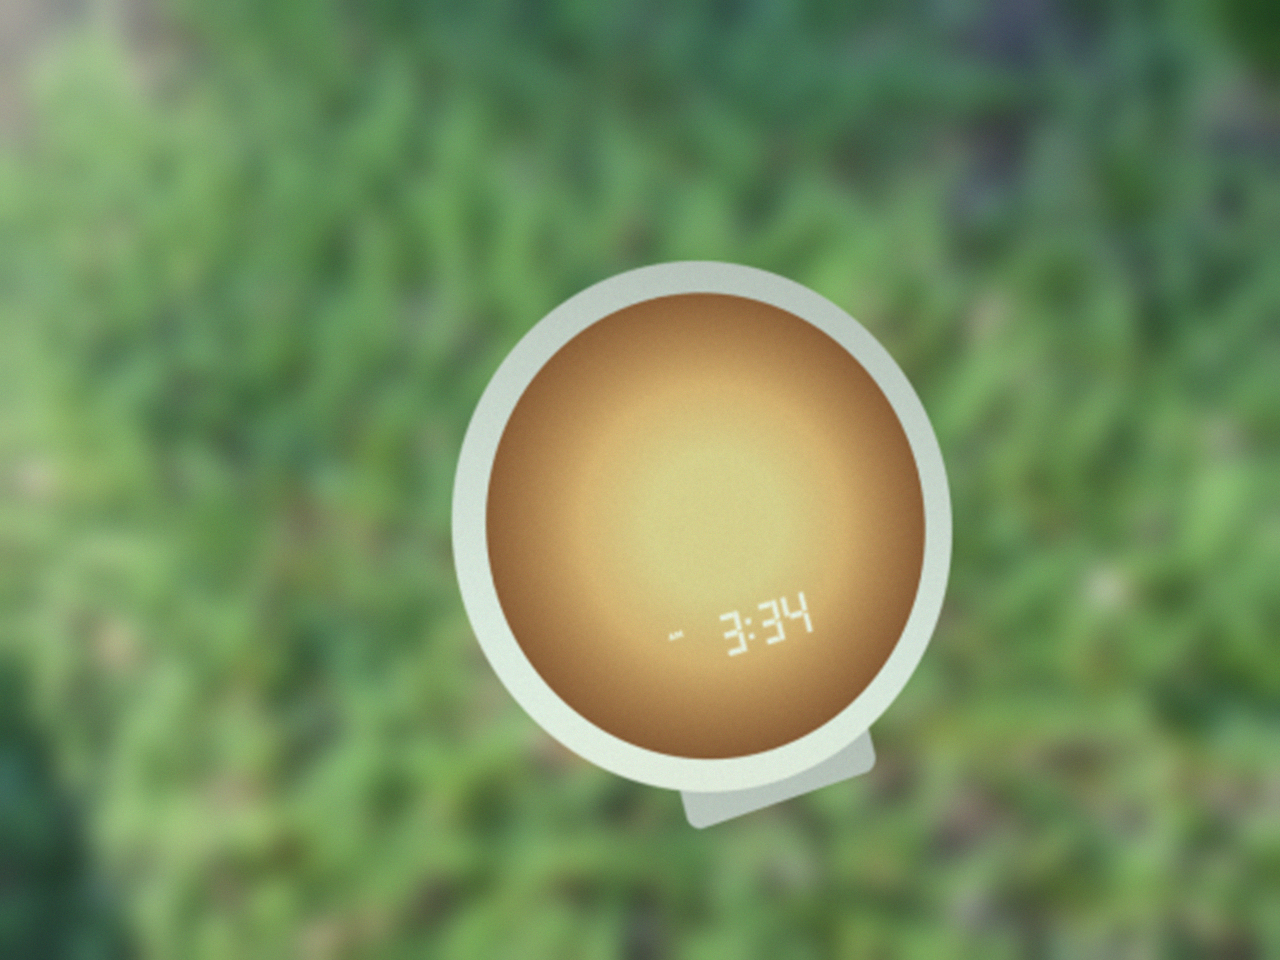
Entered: 3.34
